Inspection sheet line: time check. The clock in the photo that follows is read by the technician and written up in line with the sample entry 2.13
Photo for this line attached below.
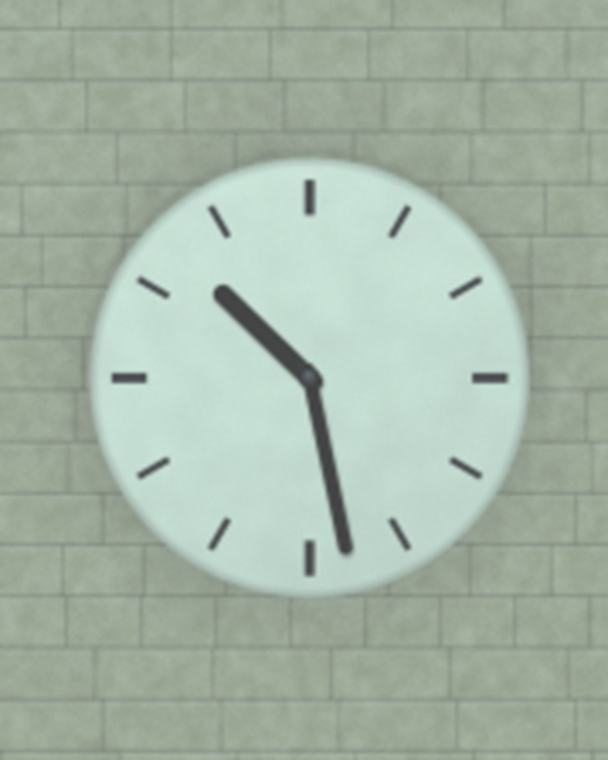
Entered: 10.28
